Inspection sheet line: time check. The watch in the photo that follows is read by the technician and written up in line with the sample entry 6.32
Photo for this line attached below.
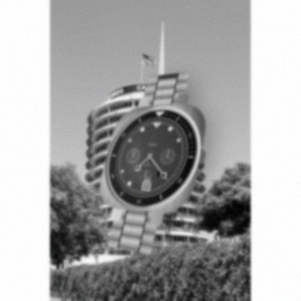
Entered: 7.22
